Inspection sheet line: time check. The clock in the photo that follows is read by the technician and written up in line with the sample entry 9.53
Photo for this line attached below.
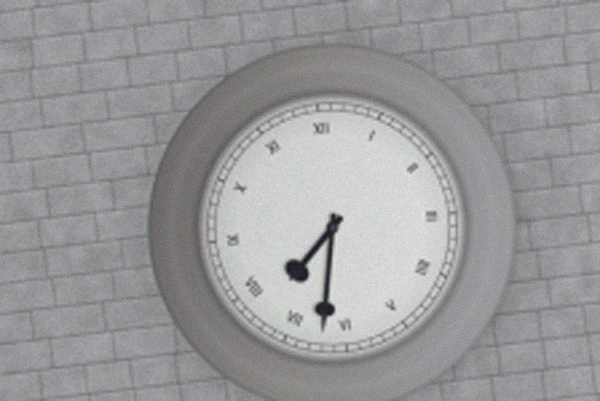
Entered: 7.32
